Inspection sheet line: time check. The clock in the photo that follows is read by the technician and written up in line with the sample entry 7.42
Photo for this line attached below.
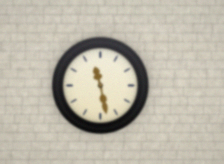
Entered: 11.28
